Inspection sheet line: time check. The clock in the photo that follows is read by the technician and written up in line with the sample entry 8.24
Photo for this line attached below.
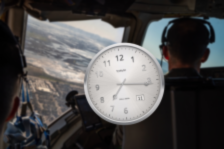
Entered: 7.16
